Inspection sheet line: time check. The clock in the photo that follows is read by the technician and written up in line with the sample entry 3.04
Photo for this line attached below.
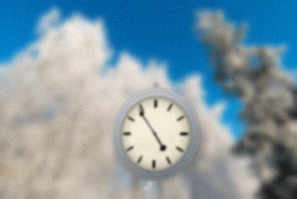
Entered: 4.54
